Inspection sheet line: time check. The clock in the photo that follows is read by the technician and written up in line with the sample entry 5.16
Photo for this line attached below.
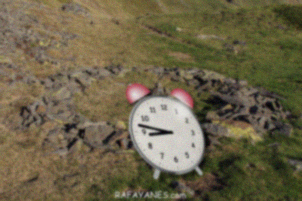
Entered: 8.47
